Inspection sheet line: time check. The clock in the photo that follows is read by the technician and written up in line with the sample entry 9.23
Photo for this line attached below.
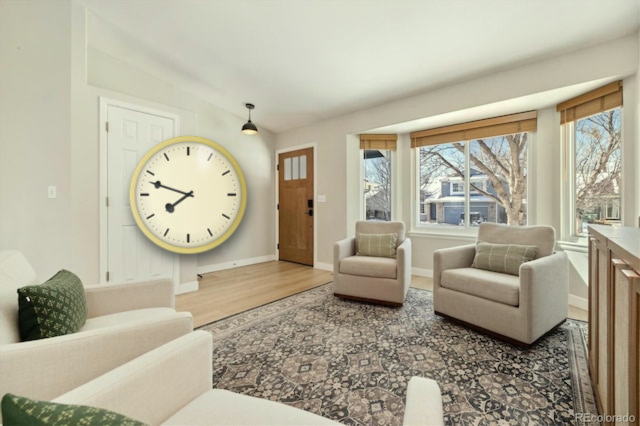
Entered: 7.48
